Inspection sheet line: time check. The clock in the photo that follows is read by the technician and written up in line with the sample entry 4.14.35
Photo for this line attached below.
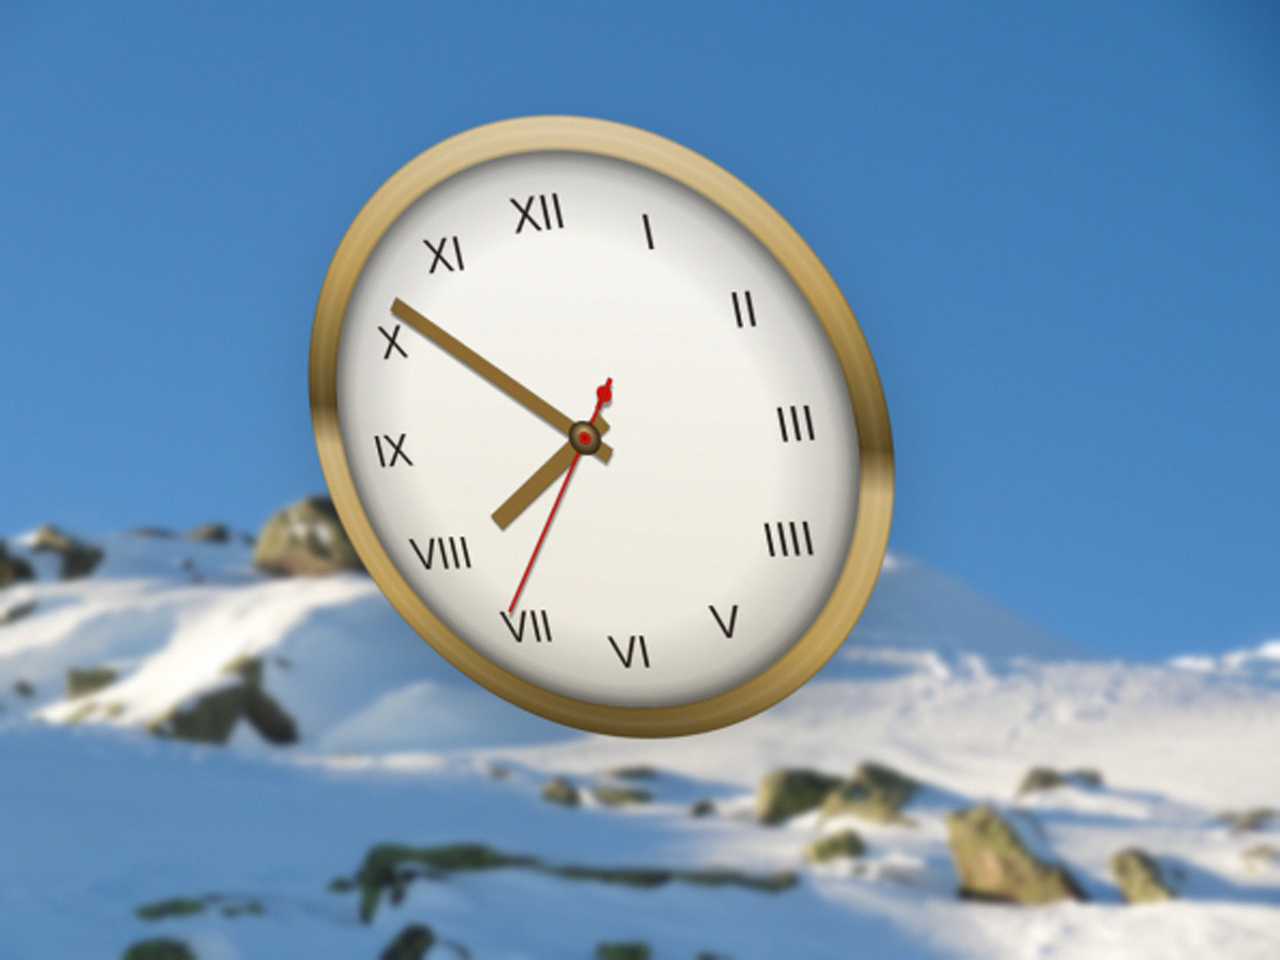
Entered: 7.51.36
